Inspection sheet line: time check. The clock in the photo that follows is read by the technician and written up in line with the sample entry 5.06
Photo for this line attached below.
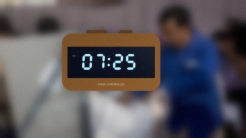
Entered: 7.25
